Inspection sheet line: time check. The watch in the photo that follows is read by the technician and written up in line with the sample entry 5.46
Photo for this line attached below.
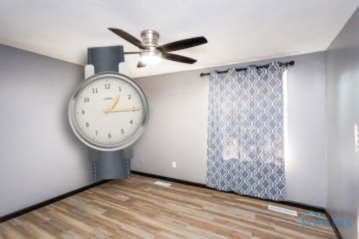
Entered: 1.15
